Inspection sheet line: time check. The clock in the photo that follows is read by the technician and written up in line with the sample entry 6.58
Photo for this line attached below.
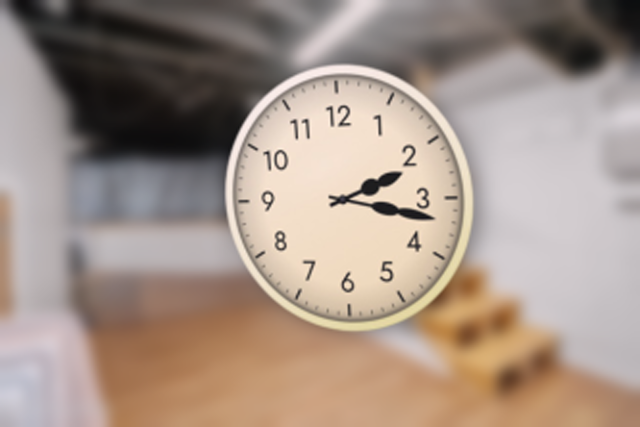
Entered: 2.17
